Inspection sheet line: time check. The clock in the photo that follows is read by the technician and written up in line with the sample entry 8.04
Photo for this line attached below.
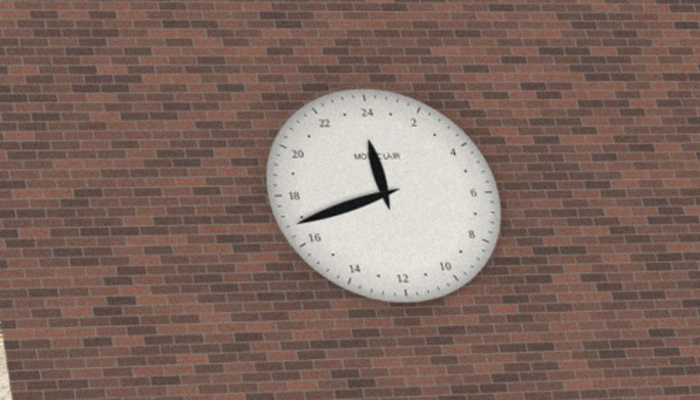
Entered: 23.42
